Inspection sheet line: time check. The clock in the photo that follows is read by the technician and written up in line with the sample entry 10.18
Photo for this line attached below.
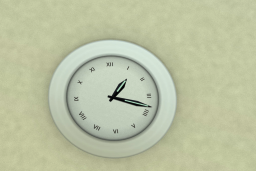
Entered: 1.18
